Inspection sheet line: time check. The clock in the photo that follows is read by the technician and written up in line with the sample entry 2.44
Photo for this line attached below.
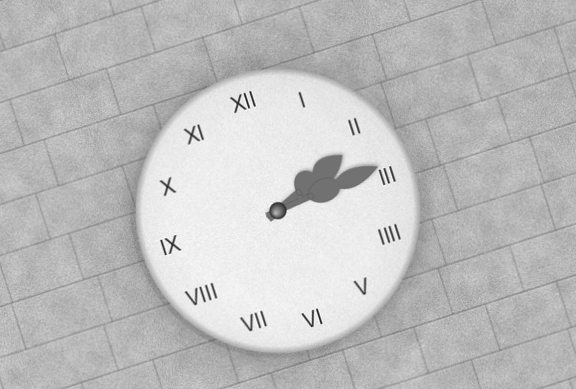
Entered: 2.14
